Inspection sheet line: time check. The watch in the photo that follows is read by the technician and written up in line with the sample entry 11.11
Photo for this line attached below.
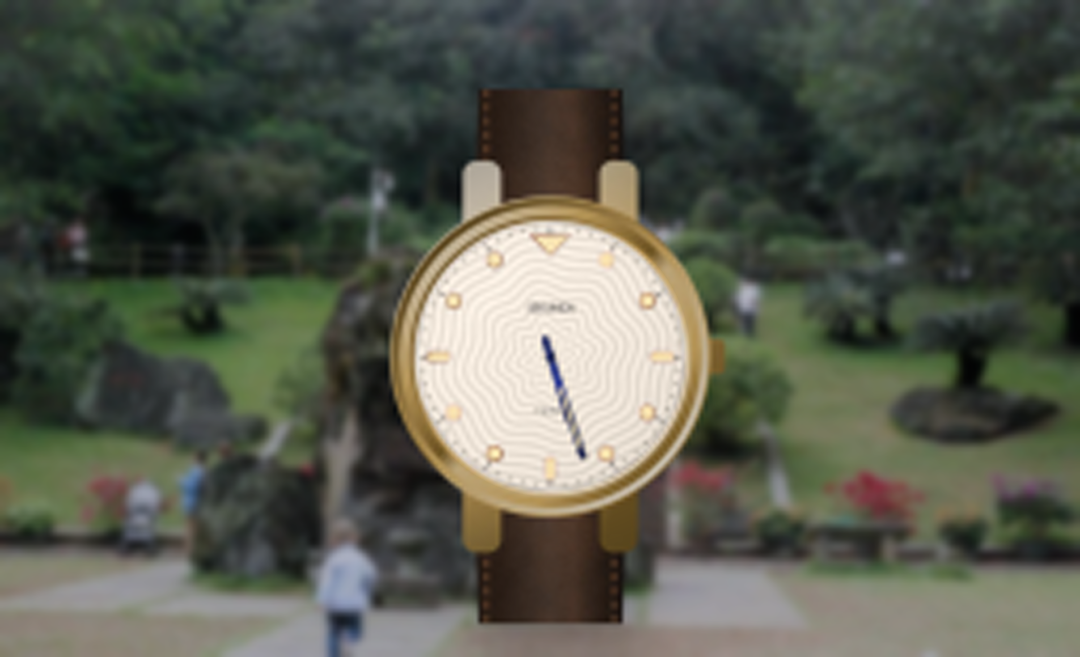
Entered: 5.27
